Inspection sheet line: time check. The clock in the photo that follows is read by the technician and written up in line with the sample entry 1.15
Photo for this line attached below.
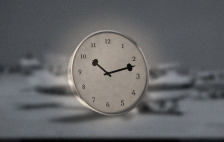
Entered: 10.12
